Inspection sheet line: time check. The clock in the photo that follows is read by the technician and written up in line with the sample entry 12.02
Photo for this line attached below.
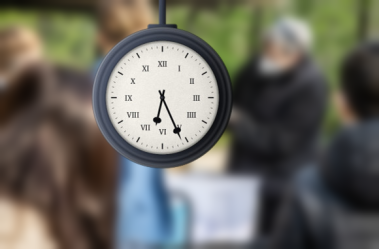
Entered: 6.26
